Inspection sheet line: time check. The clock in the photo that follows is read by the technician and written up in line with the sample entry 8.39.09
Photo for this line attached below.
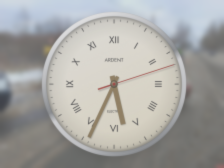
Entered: 5.34.12
